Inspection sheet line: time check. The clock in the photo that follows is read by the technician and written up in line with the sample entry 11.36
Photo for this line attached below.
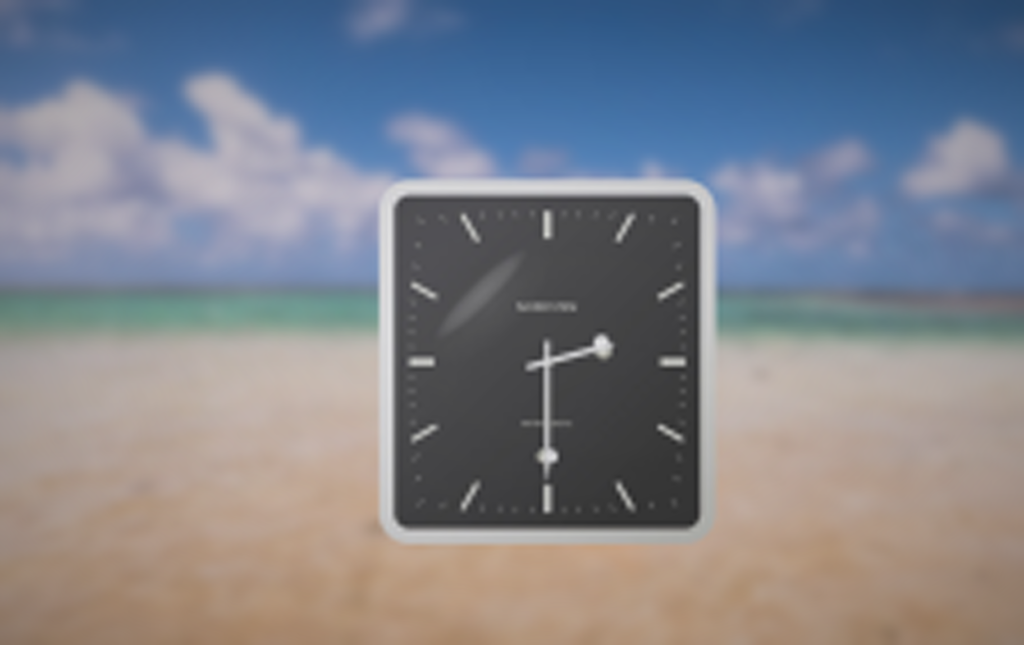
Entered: 2.30
